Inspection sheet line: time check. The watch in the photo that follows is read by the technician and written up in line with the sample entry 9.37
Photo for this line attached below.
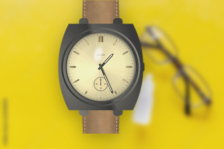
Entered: 1.26
